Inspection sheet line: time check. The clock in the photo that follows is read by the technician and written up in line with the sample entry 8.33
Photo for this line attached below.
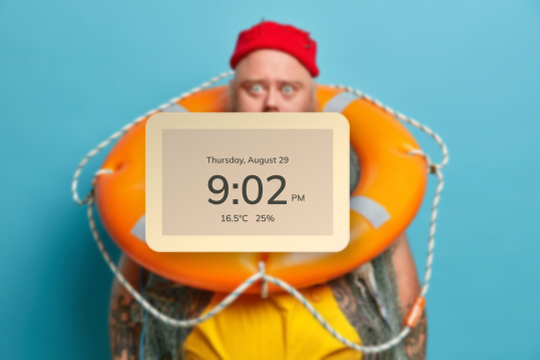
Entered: 9.02
